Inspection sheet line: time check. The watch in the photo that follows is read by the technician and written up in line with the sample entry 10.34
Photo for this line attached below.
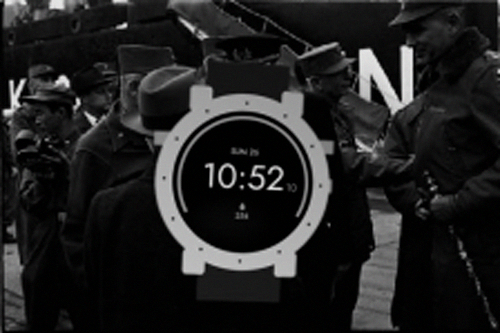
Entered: 10.52
